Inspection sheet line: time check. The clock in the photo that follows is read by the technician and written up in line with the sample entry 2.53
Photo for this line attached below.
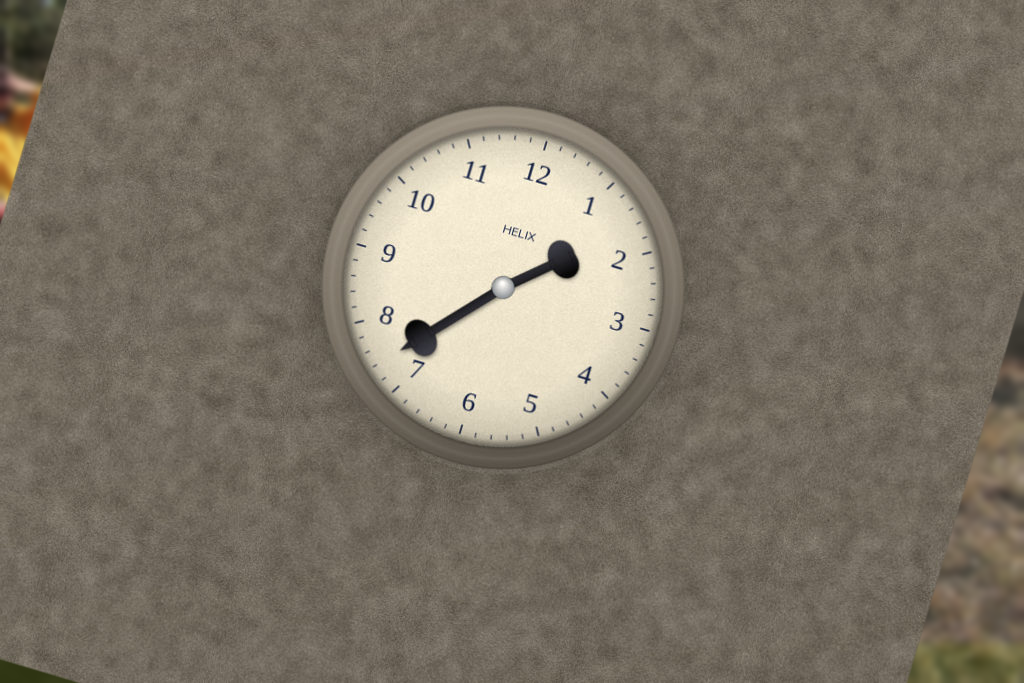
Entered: 1.37
